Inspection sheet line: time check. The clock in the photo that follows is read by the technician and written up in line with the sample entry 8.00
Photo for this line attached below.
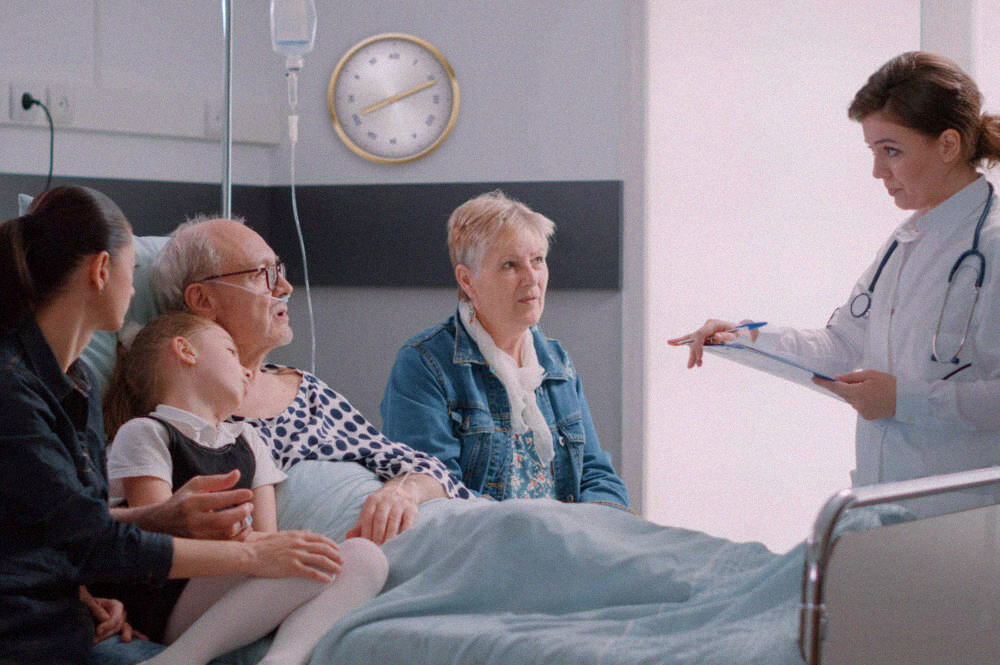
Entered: 8.11
